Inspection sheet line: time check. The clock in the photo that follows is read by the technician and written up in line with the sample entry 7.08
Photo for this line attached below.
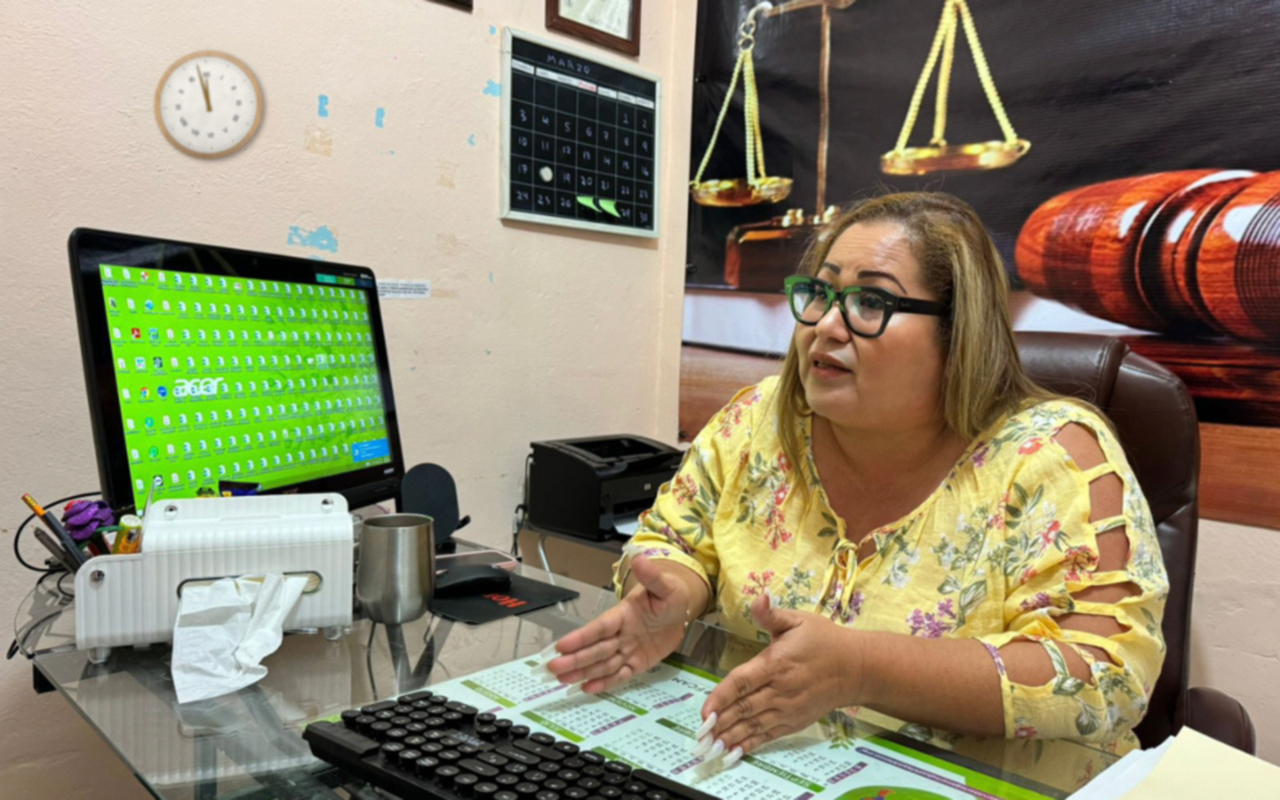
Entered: 11.58
